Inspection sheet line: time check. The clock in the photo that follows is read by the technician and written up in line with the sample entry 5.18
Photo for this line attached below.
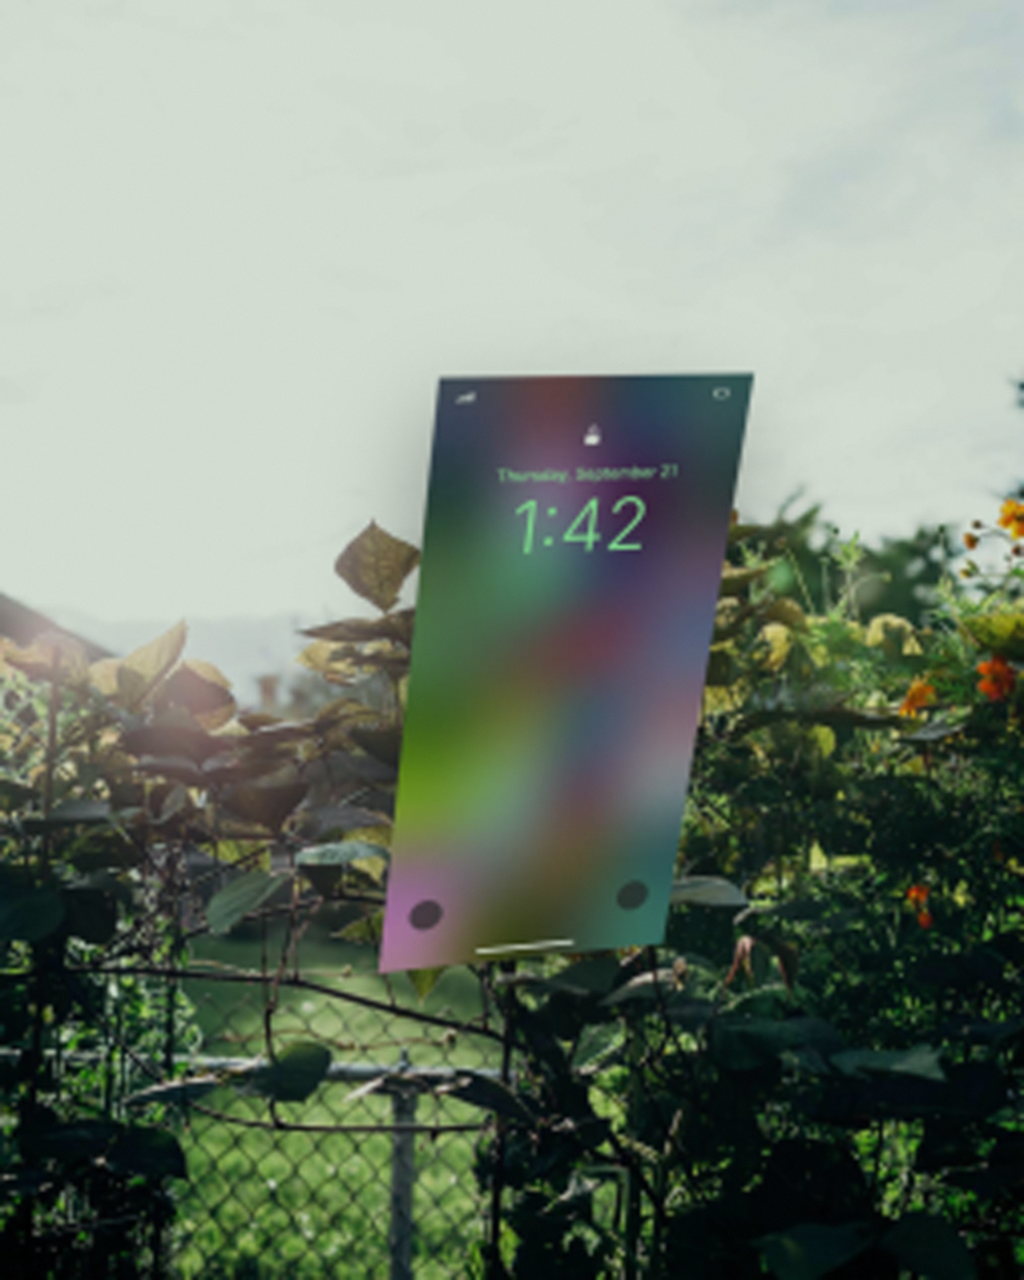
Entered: 1.42
